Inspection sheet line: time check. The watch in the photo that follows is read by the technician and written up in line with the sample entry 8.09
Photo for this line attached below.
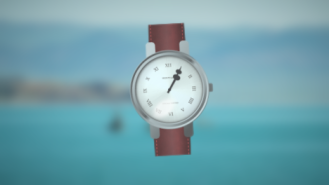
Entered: 1.05
